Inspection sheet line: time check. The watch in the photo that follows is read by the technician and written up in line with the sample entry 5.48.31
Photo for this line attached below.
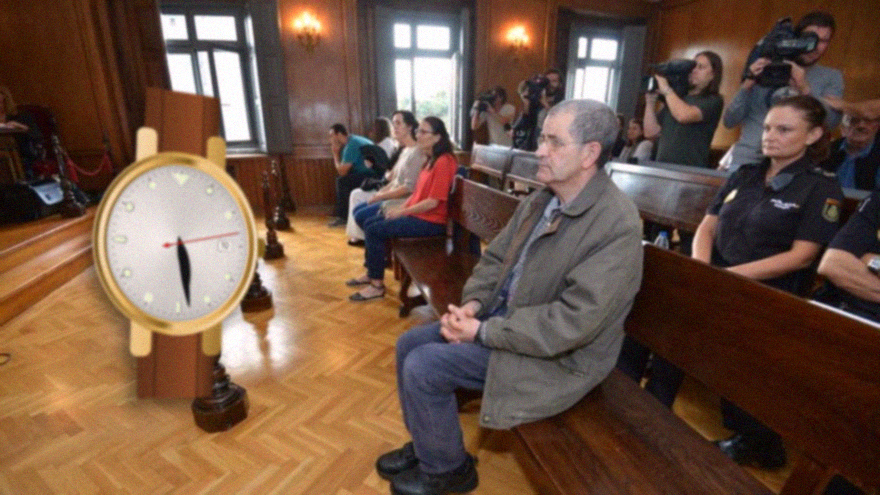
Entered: 5.28.13
